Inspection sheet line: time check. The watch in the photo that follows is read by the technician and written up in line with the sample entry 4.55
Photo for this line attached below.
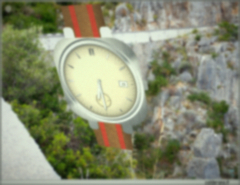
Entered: 6.30
